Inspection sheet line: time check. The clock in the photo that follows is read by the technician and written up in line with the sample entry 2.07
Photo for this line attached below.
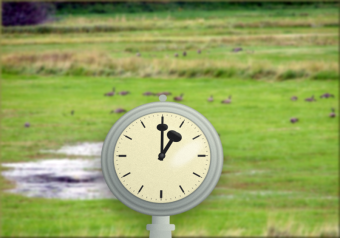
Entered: 1.00
